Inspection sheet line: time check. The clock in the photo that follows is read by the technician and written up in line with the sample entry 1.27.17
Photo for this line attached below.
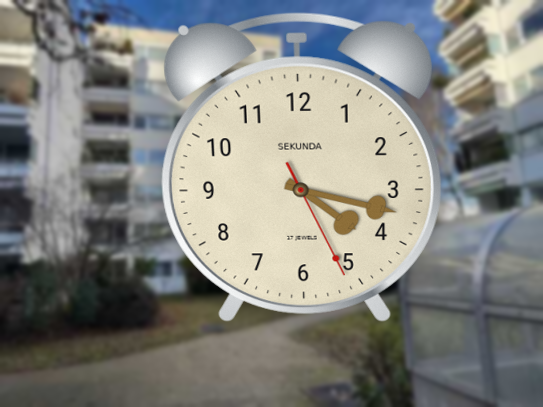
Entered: 4.17.26
